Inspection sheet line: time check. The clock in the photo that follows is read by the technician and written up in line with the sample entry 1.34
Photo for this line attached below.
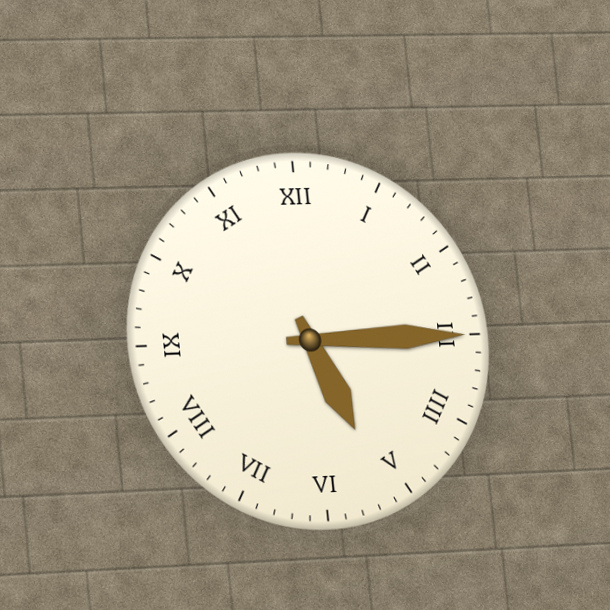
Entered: 5.15
